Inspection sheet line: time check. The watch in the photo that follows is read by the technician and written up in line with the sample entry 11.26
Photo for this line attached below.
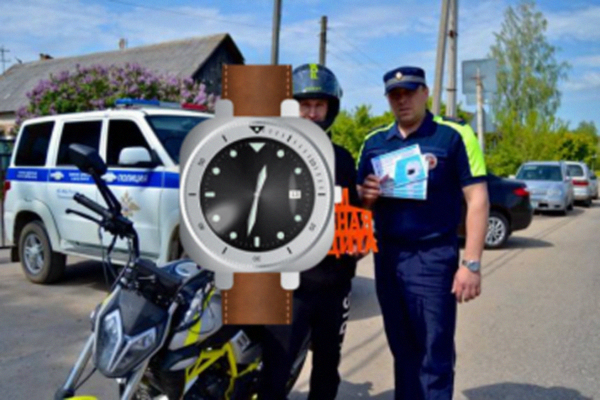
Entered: 12.32
